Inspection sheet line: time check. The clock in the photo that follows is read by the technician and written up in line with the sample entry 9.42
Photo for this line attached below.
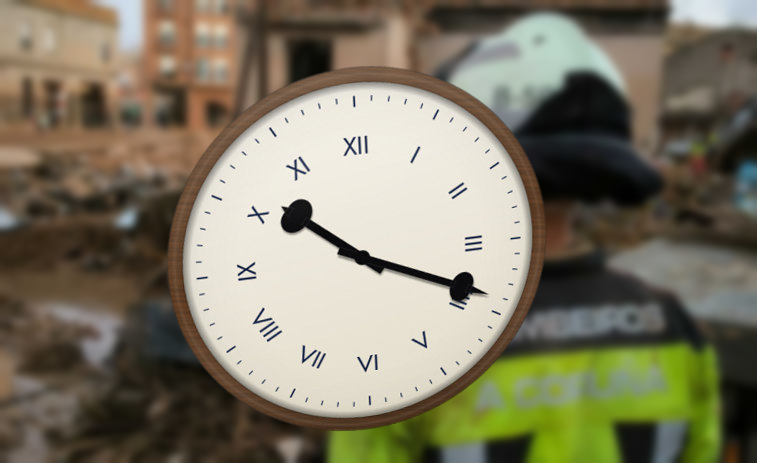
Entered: 10.19
